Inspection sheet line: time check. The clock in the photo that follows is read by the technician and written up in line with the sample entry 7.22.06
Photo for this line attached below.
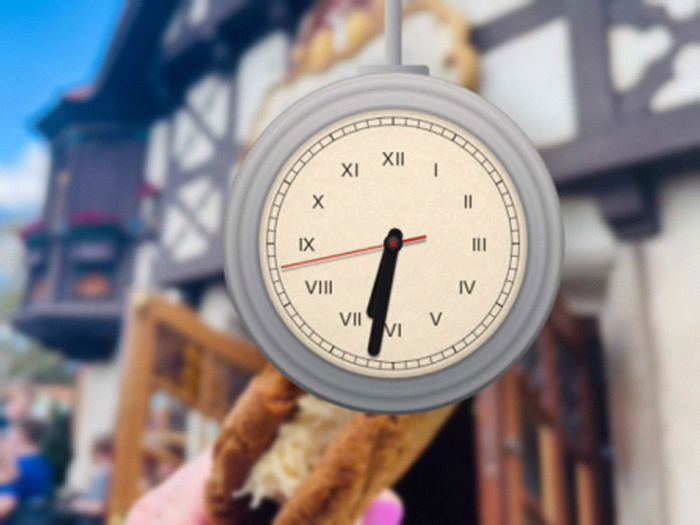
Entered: 6.31.43
